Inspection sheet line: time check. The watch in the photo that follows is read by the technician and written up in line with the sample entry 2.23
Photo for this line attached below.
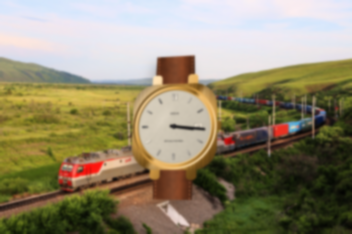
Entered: 3.16
